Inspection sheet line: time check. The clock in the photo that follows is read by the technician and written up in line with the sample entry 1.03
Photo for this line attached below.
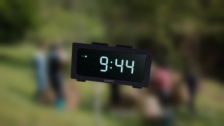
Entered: 9.44
